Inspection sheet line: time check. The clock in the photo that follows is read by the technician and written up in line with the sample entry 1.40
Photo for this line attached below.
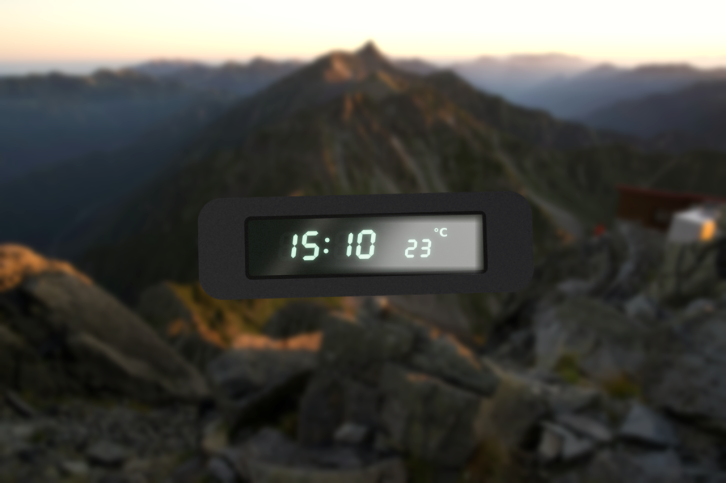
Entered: 15.10
